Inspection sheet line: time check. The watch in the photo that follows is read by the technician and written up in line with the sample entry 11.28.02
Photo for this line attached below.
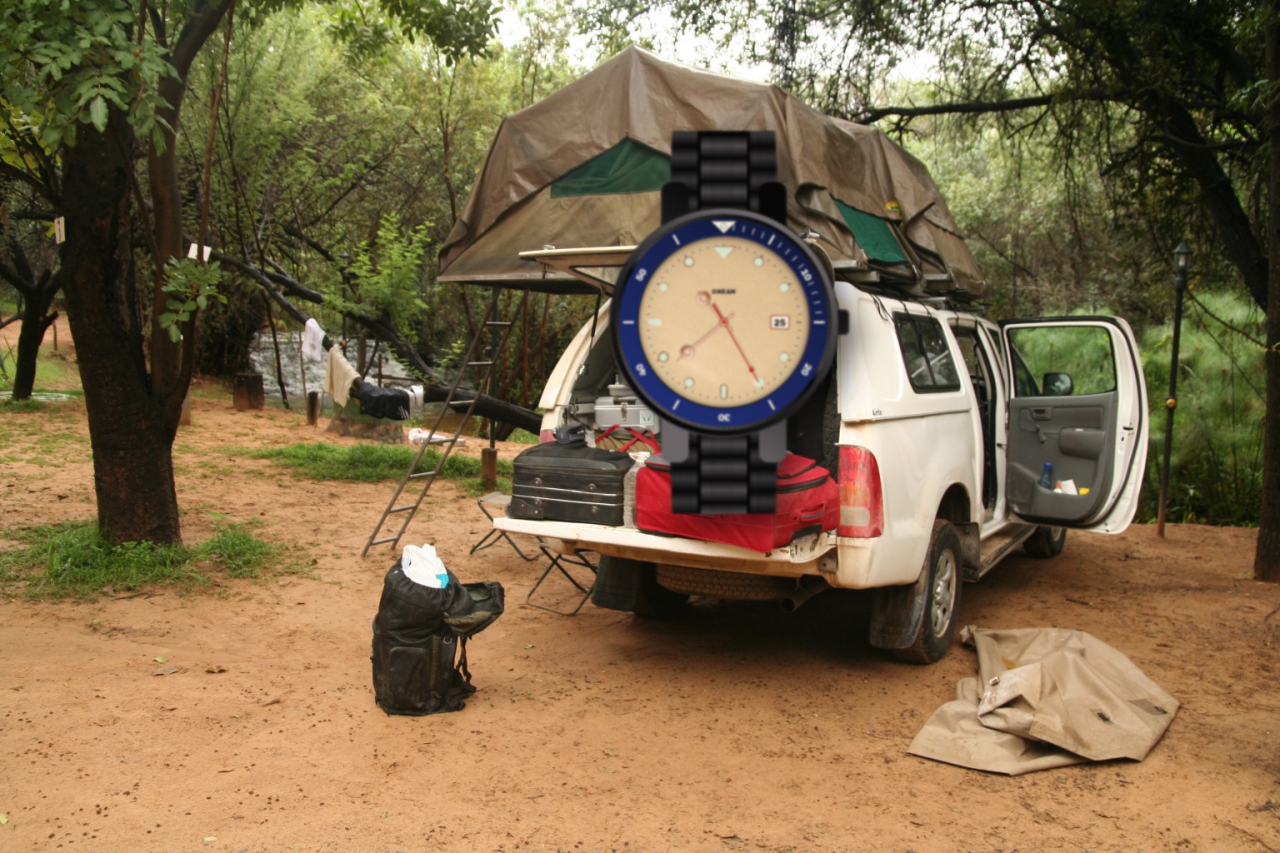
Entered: 10.38.25
